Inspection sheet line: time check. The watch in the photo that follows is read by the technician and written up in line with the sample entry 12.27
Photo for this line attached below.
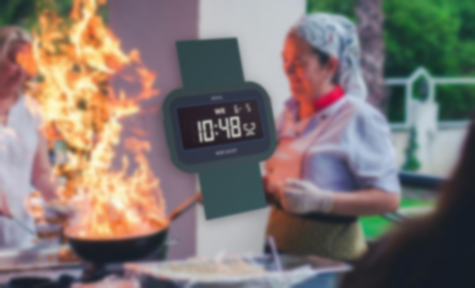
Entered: 10.48
